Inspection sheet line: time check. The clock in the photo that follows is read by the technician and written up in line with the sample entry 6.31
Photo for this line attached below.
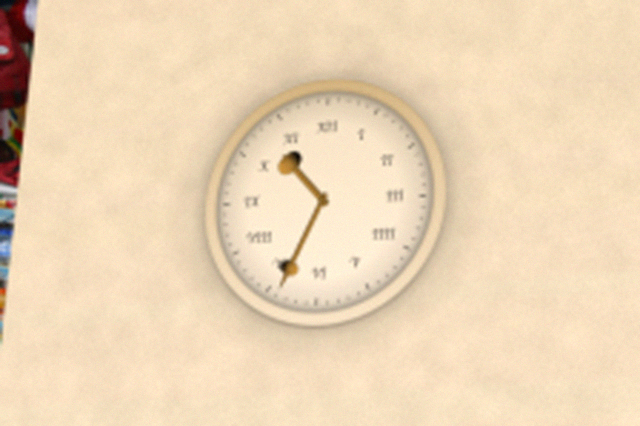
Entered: 10.34
